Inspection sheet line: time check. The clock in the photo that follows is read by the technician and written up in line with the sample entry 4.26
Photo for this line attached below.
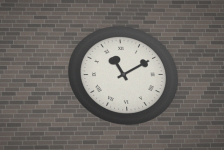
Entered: 11.10
